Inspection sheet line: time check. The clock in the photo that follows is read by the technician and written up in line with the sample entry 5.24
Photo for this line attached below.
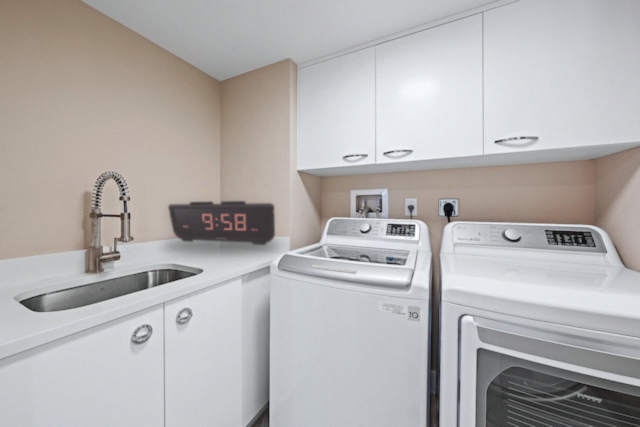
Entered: 9.58
